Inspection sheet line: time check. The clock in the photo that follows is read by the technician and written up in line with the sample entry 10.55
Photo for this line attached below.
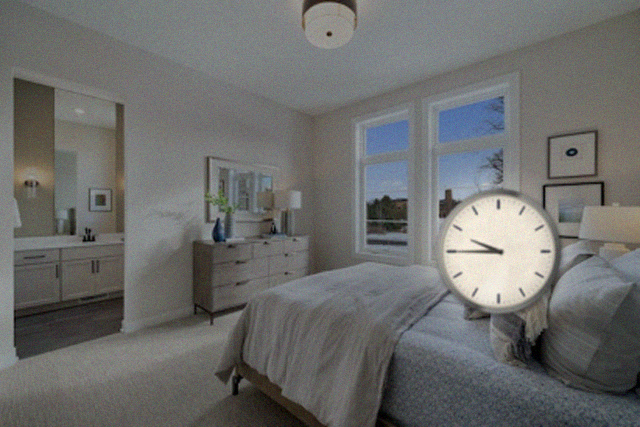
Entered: 9.45
